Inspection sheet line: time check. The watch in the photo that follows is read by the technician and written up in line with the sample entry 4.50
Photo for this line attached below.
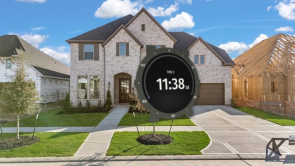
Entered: 11.38
